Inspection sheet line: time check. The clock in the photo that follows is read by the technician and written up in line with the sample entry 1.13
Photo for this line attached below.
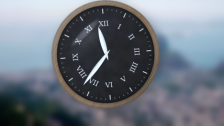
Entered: 11.37
